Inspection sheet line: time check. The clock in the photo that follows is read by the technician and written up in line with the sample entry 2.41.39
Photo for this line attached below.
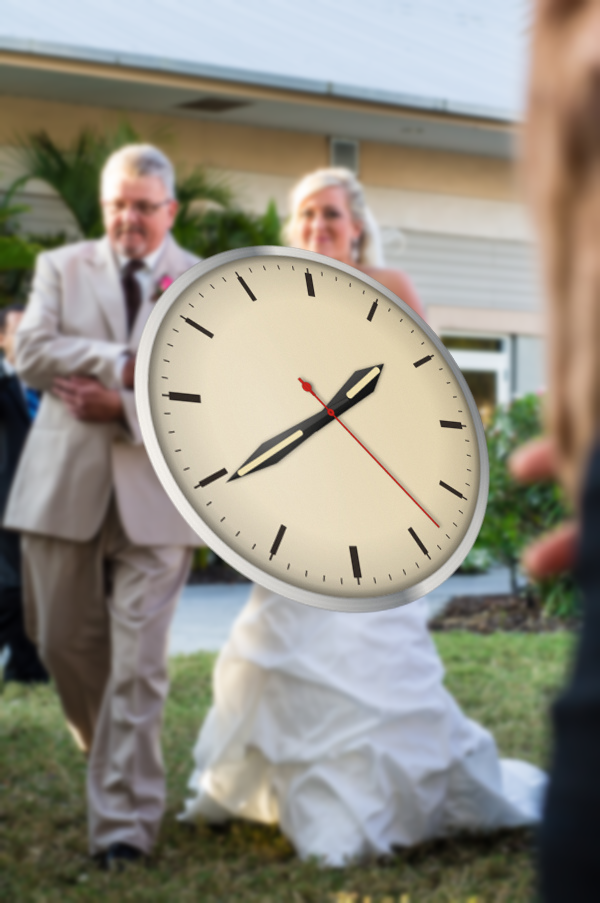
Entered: 1.39.23
